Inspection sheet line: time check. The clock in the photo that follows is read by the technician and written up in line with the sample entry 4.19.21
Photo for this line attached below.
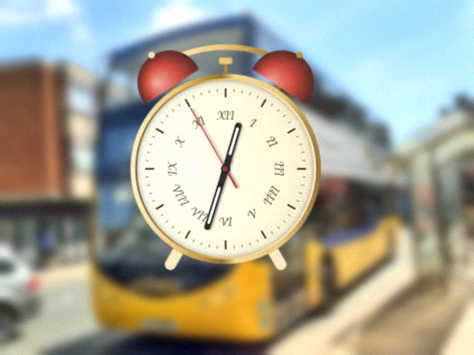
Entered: 12.32.55
